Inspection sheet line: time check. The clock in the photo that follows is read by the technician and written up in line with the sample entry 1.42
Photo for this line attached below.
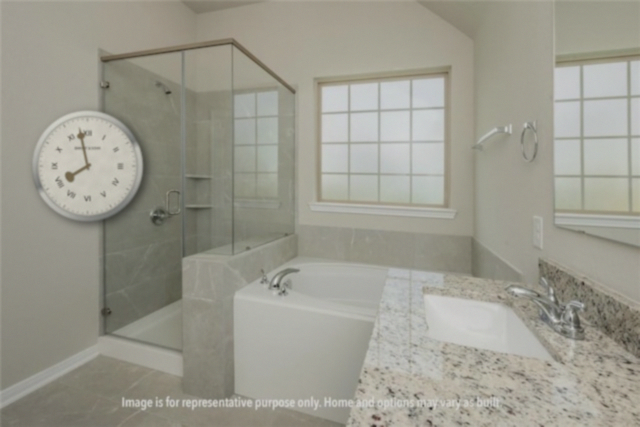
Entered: 7.58
